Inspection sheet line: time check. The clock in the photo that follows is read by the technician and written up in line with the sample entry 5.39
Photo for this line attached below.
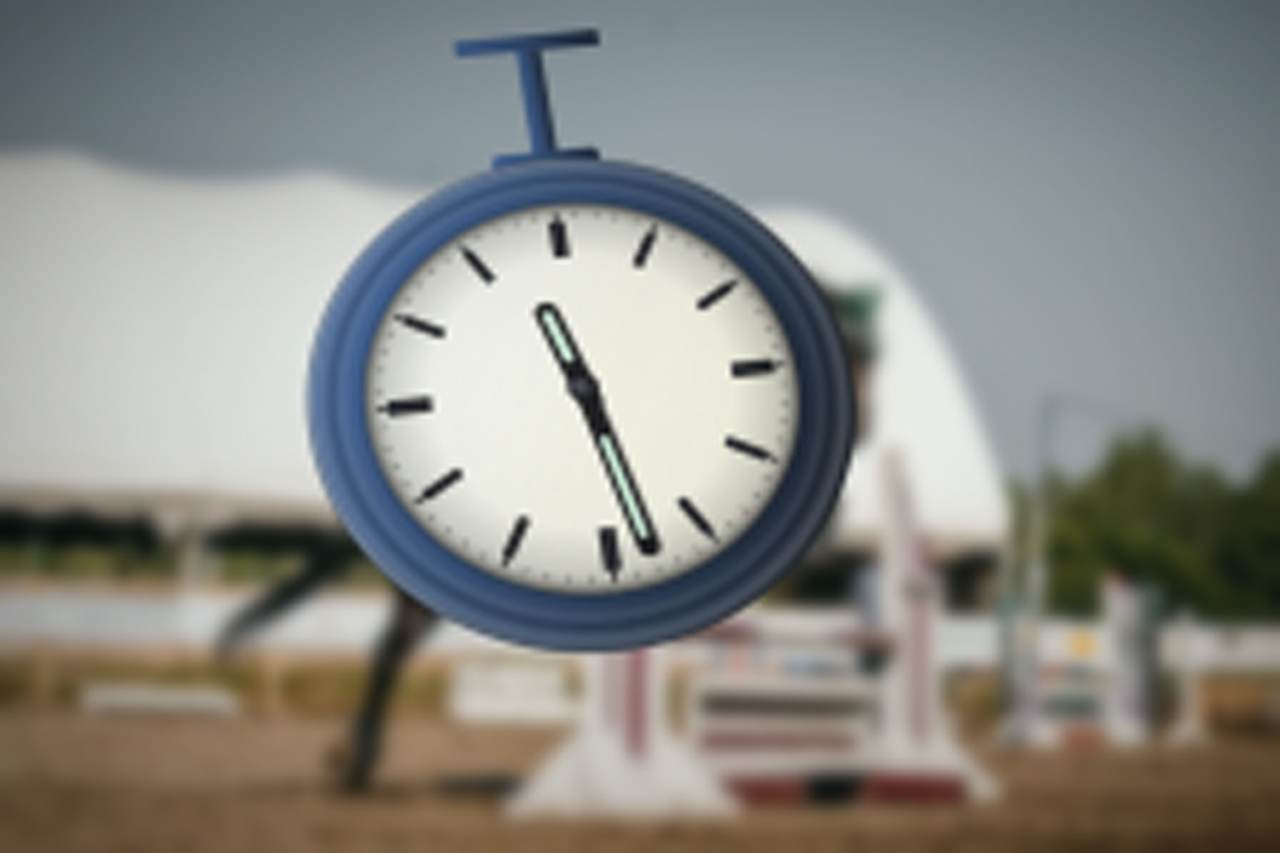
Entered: 11.28
